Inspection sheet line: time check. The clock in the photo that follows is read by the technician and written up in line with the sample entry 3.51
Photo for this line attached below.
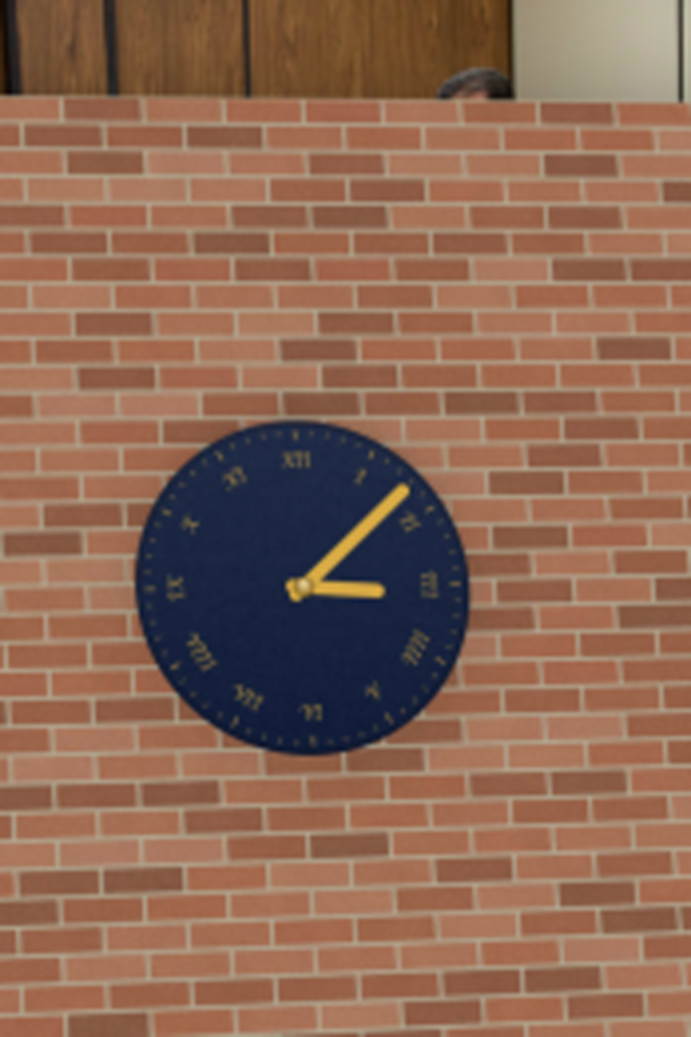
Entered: 3.08
